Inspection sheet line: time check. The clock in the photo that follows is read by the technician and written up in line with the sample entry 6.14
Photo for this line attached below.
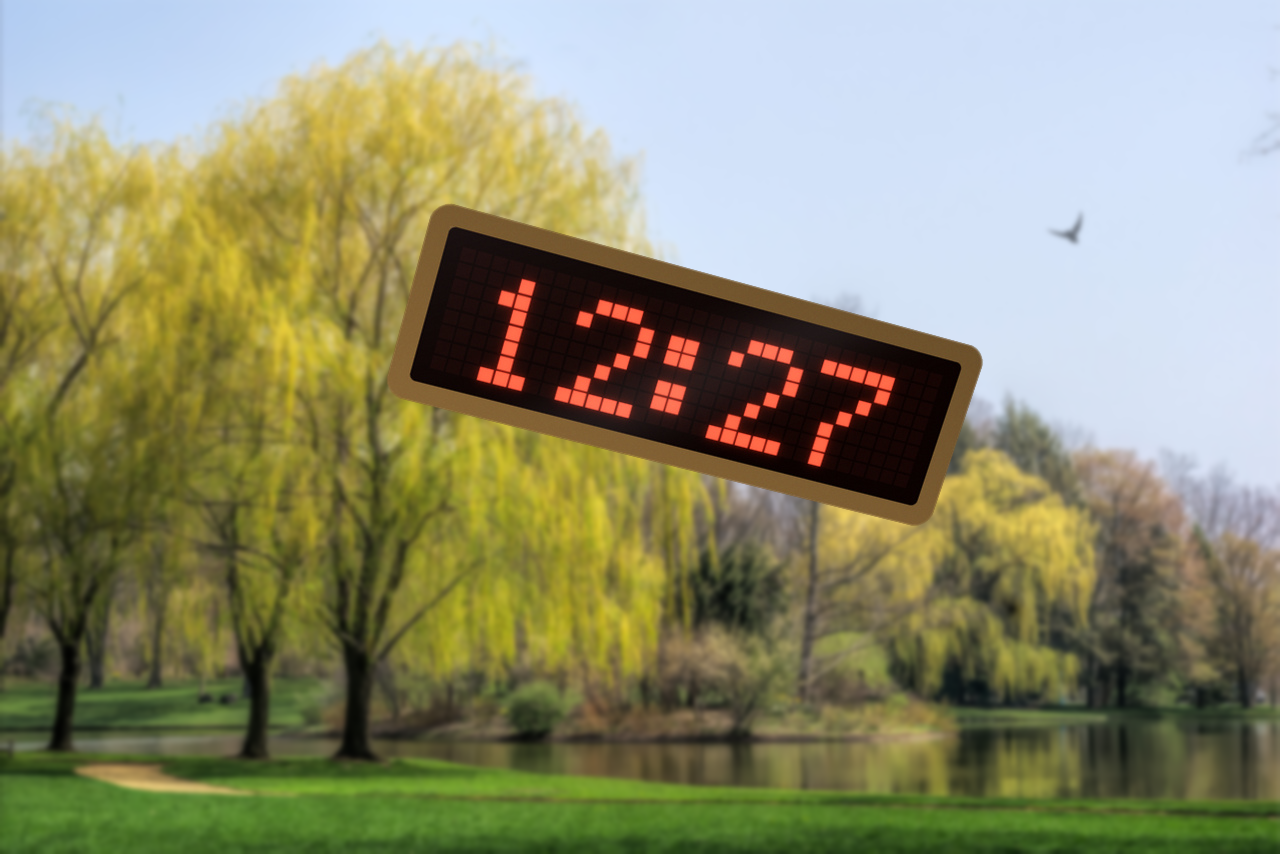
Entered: 12.27
